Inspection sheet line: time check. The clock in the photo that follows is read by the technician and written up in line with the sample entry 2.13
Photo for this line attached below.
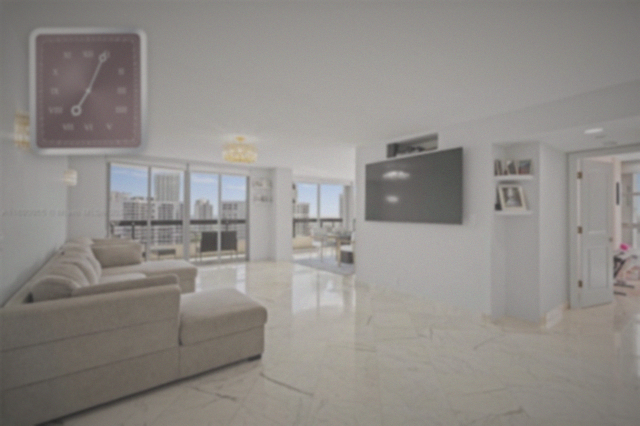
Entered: 7.04
